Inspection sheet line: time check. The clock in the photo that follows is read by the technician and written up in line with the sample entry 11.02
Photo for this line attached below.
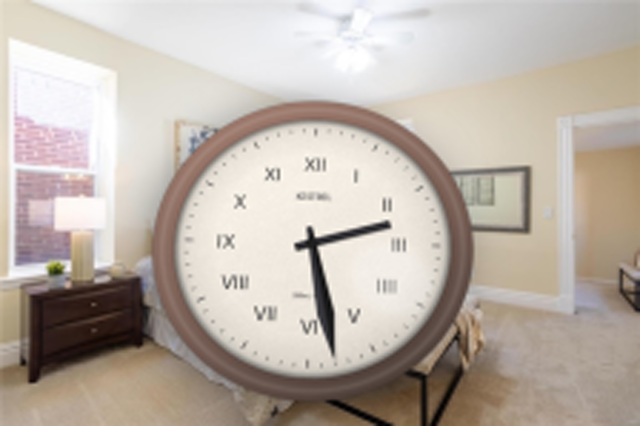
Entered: 2.28
